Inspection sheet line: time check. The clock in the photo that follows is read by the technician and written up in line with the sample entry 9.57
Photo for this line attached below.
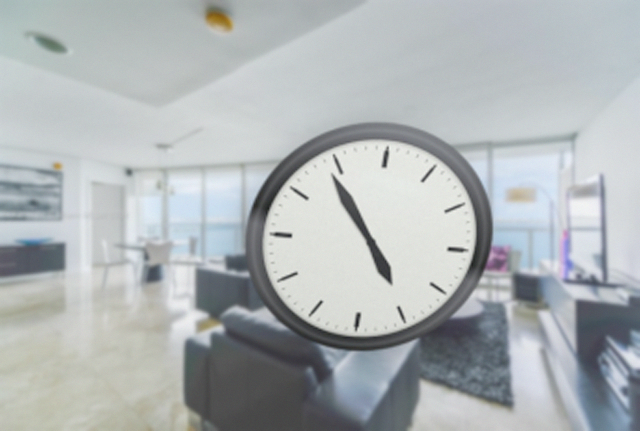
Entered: 4.54
